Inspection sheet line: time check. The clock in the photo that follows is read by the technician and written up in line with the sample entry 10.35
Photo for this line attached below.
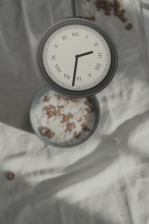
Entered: 2.32
